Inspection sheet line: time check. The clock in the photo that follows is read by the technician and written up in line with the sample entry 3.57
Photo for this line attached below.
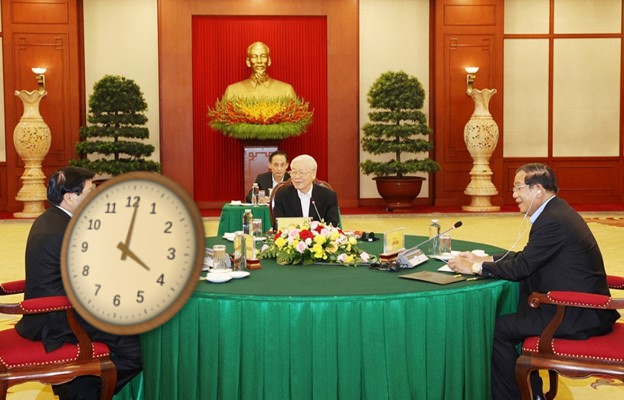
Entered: 4.01
